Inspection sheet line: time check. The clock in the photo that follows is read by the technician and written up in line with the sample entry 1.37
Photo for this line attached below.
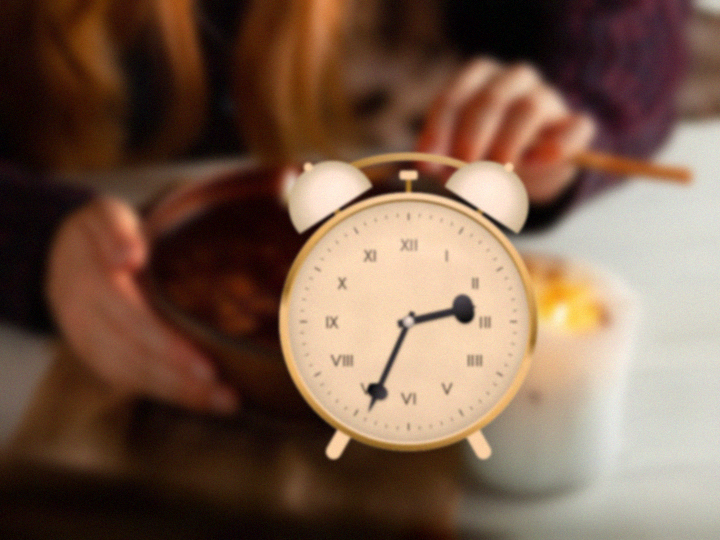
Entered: 2.34
